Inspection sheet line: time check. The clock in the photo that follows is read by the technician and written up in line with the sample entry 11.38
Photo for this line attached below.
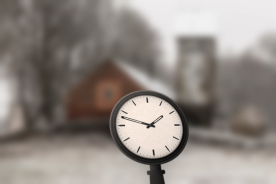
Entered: 1.48
